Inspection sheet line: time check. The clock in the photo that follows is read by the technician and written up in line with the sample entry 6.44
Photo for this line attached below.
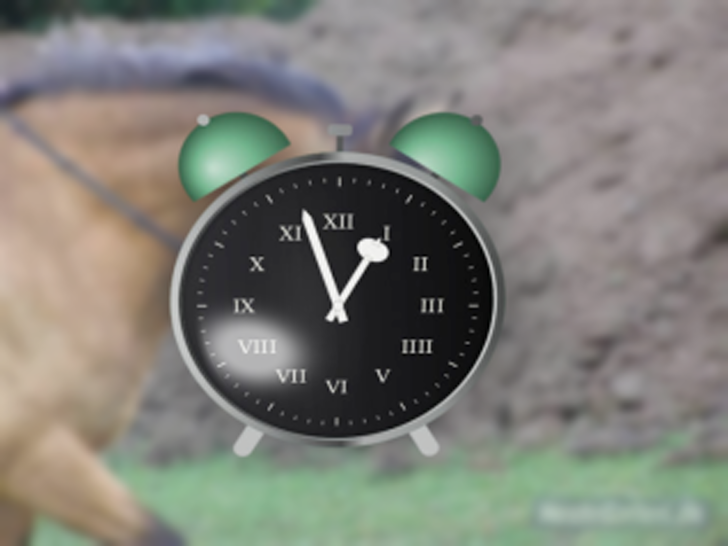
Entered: 12.57
